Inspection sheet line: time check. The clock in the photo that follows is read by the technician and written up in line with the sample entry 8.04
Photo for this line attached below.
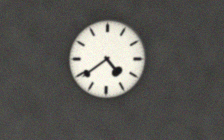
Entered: 4.39
